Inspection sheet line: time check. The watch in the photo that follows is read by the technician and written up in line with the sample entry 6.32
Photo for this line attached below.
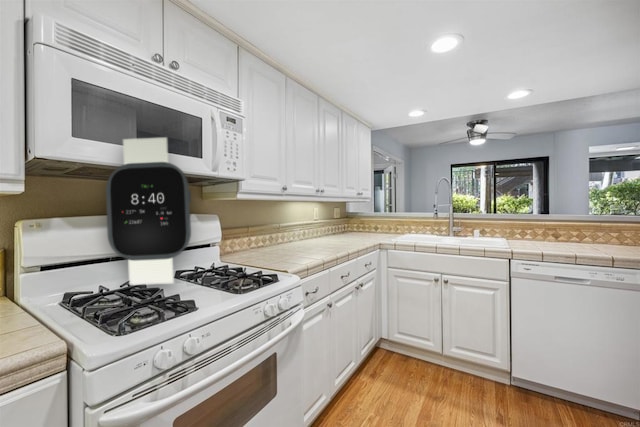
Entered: 8.40
